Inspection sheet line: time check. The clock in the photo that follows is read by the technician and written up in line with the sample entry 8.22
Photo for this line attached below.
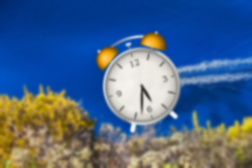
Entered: 5.33
